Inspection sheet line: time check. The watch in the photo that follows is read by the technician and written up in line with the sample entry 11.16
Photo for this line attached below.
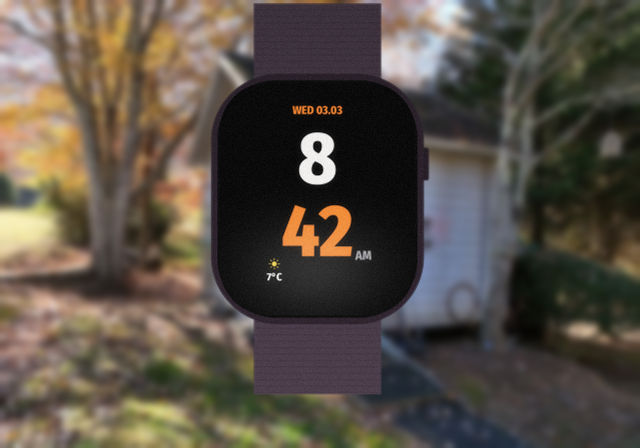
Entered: 8.42
